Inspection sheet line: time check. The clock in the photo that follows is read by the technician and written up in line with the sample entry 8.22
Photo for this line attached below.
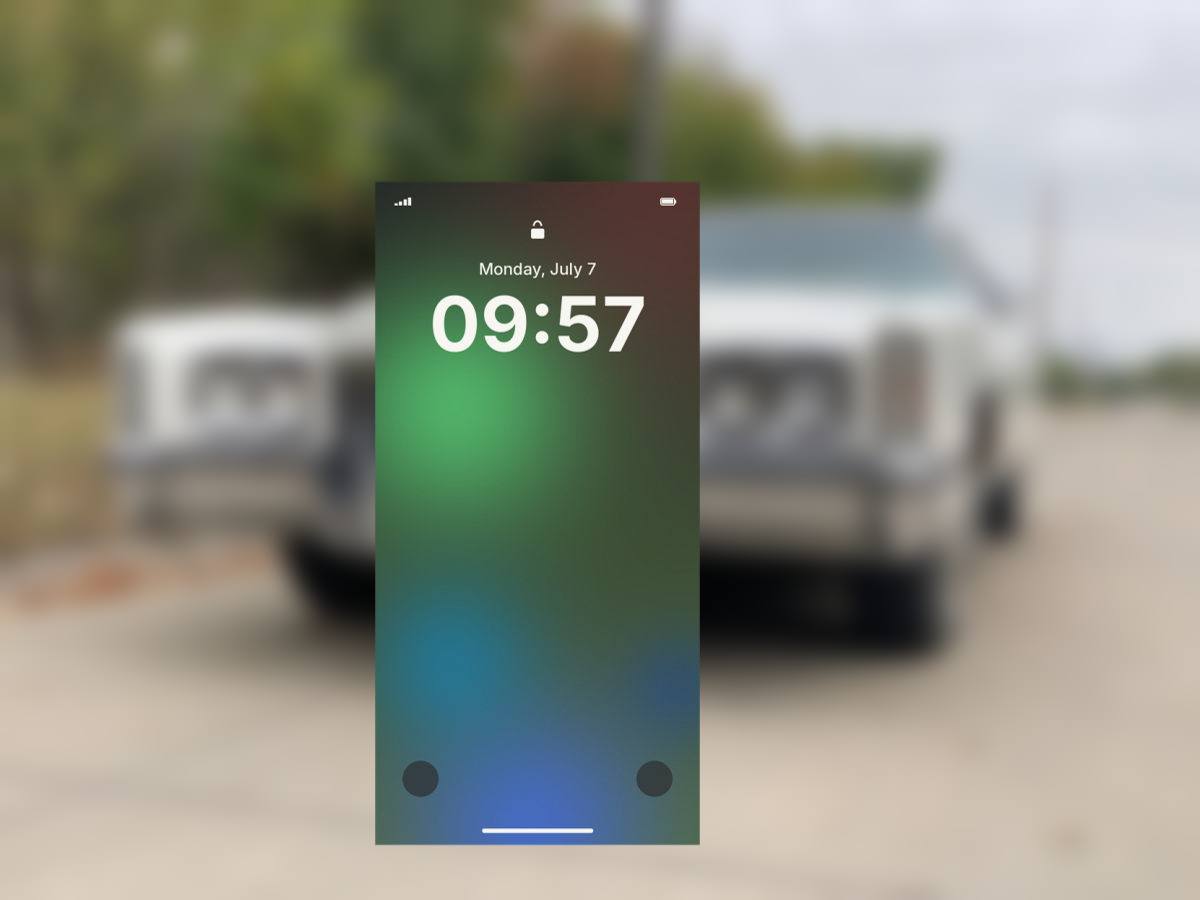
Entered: 9.57
